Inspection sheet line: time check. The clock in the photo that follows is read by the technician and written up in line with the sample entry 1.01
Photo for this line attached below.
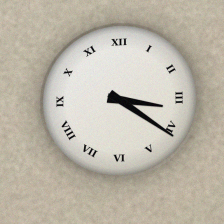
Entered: 3.21
